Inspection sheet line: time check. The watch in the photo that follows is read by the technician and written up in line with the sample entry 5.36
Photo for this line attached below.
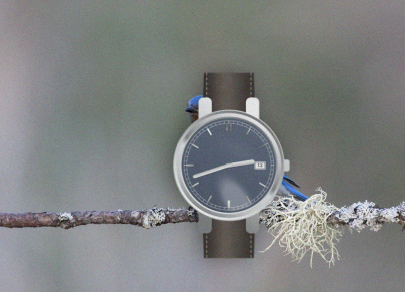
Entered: 2.42
